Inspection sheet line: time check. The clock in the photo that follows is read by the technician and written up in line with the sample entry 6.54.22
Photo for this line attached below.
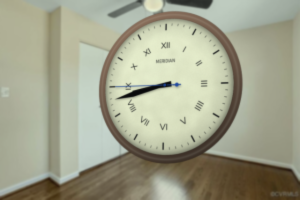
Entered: 8.42.45
